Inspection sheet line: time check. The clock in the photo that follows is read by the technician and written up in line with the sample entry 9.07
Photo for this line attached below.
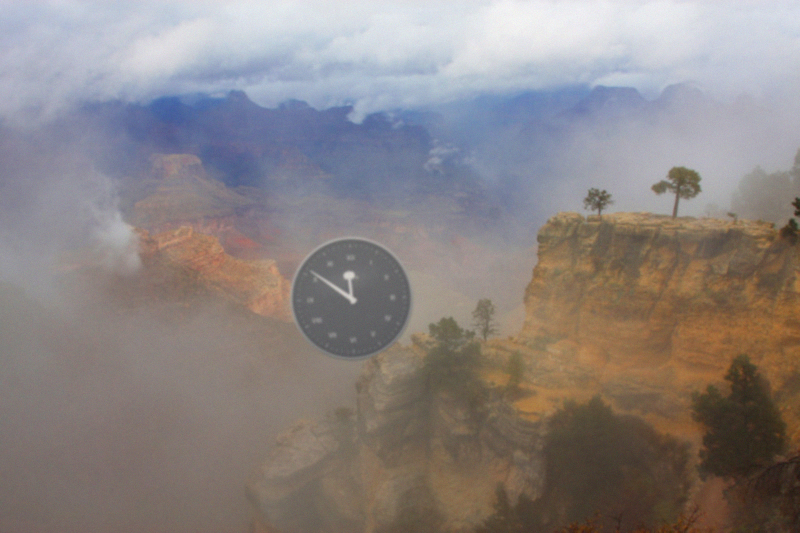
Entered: 11.51
